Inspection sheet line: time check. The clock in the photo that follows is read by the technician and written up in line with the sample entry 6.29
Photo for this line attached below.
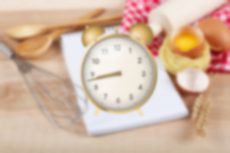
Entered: 8.43
